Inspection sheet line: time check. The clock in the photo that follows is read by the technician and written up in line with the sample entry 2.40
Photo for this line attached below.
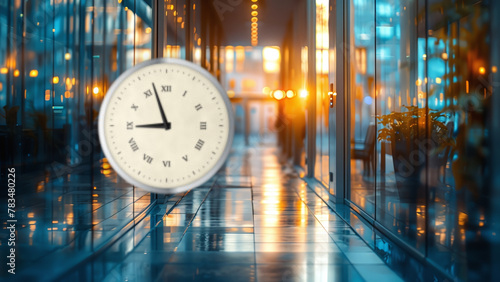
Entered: 8.57
